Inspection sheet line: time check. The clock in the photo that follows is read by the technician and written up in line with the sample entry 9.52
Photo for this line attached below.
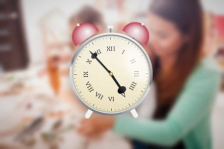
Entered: 4.53
